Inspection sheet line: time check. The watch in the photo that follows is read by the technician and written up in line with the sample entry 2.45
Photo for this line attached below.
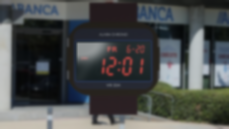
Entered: 12.01
